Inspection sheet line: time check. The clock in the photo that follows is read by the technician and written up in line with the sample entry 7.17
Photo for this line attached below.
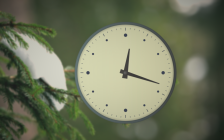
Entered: 12.18
